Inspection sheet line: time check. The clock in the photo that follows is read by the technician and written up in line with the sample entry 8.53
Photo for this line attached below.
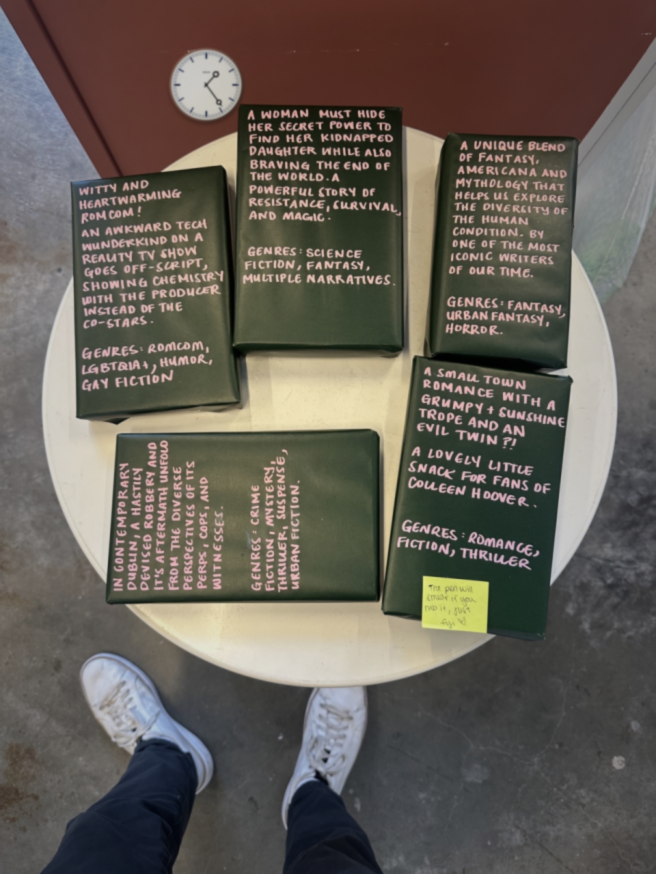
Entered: 1.24
